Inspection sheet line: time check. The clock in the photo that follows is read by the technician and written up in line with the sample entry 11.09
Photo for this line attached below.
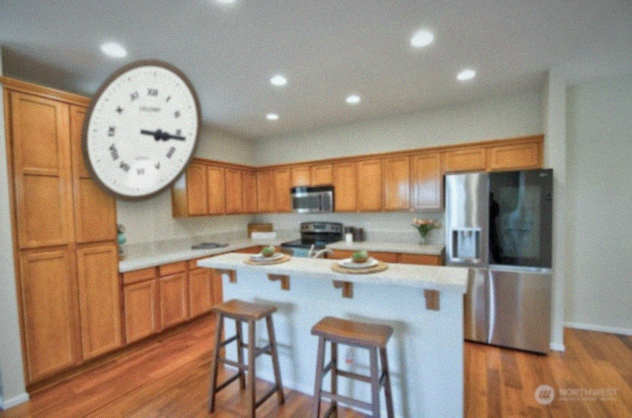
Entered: 3.16
